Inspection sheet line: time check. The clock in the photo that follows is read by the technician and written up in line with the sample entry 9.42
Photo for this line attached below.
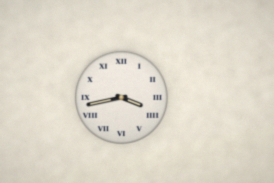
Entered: 3.43
